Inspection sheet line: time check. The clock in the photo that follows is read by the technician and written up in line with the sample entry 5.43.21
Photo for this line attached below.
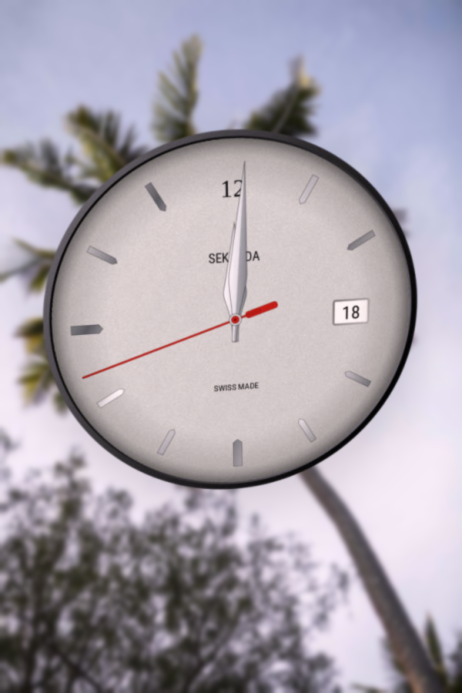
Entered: 12.00.42
